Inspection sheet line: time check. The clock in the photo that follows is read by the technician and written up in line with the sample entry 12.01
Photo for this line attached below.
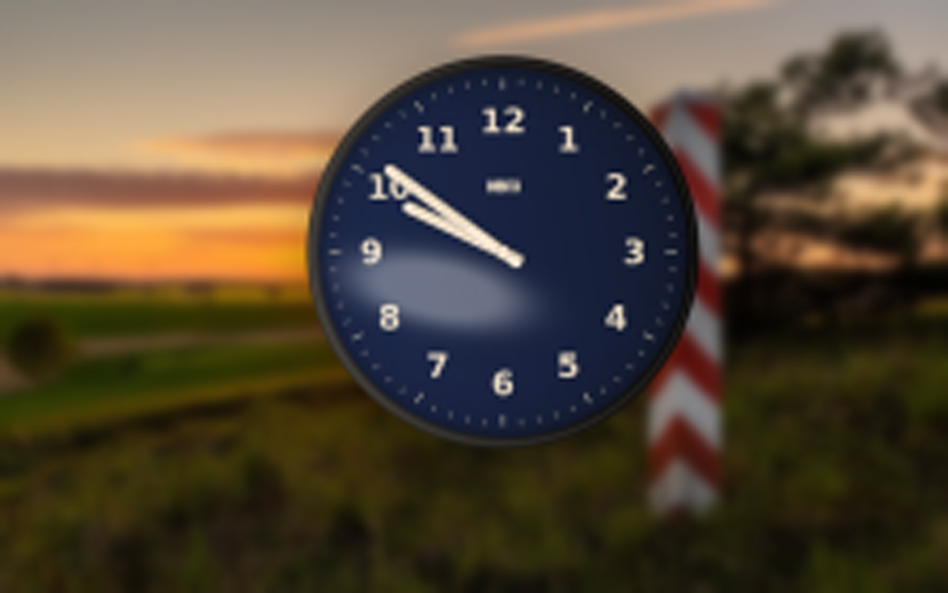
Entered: 9.51
